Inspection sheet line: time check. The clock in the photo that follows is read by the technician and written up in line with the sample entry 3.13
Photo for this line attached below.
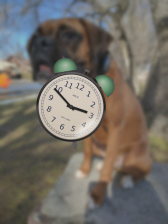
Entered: 2.49
